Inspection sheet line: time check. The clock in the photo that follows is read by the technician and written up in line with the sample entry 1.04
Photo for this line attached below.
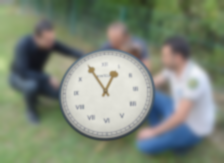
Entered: 12.55
